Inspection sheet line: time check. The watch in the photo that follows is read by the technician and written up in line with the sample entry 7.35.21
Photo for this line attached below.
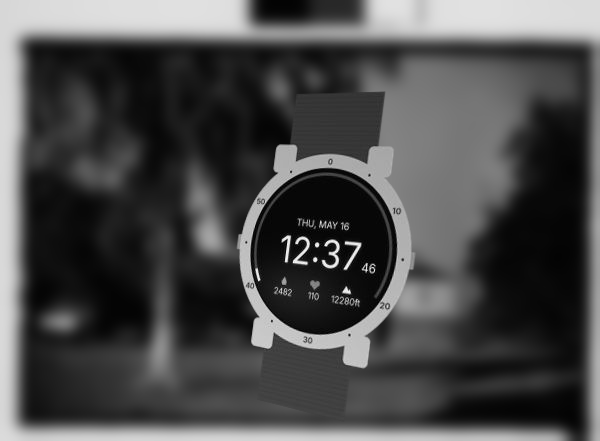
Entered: 12.37.46
